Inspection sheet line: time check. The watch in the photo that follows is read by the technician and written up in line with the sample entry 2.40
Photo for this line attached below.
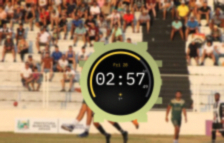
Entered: 2.57
